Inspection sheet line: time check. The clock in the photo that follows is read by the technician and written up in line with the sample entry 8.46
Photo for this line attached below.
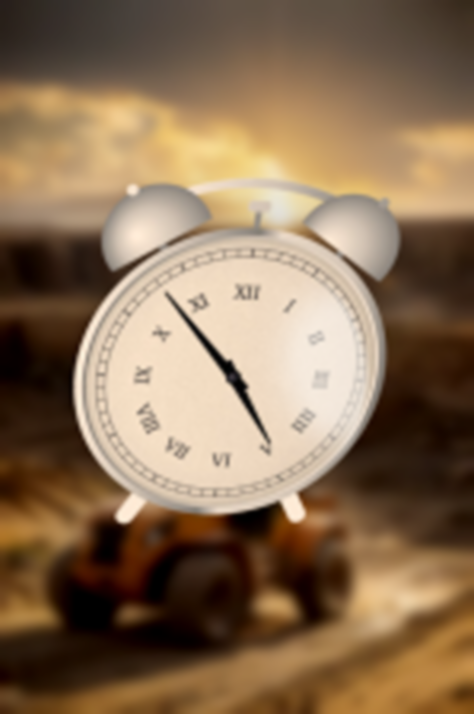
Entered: 4.53
